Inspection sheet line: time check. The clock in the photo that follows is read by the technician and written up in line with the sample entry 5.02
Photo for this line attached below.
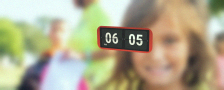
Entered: 6.05
